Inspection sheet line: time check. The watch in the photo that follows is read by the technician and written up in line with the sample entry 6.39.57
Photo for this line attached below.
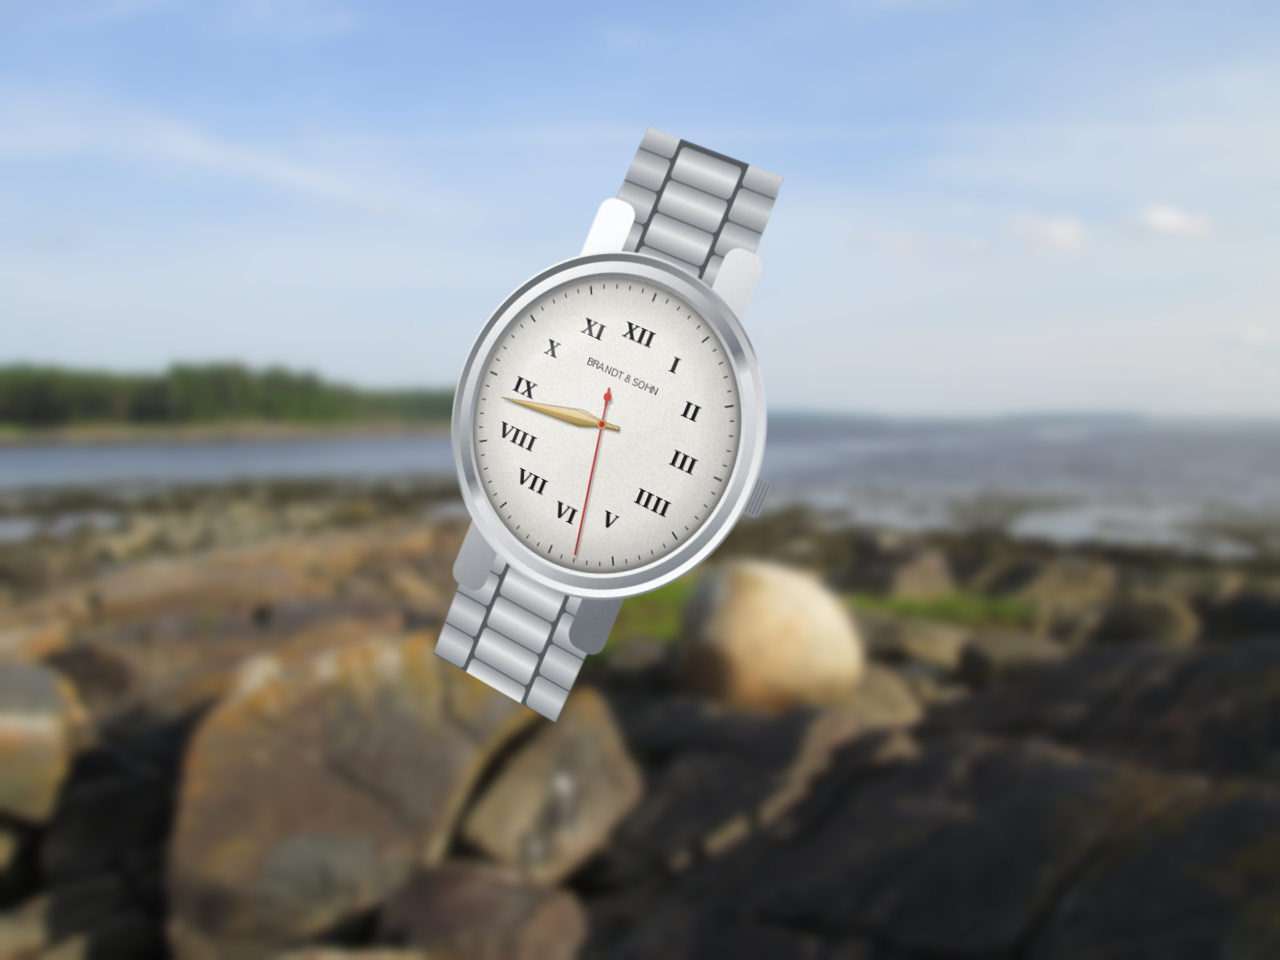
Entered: 8.43.28
